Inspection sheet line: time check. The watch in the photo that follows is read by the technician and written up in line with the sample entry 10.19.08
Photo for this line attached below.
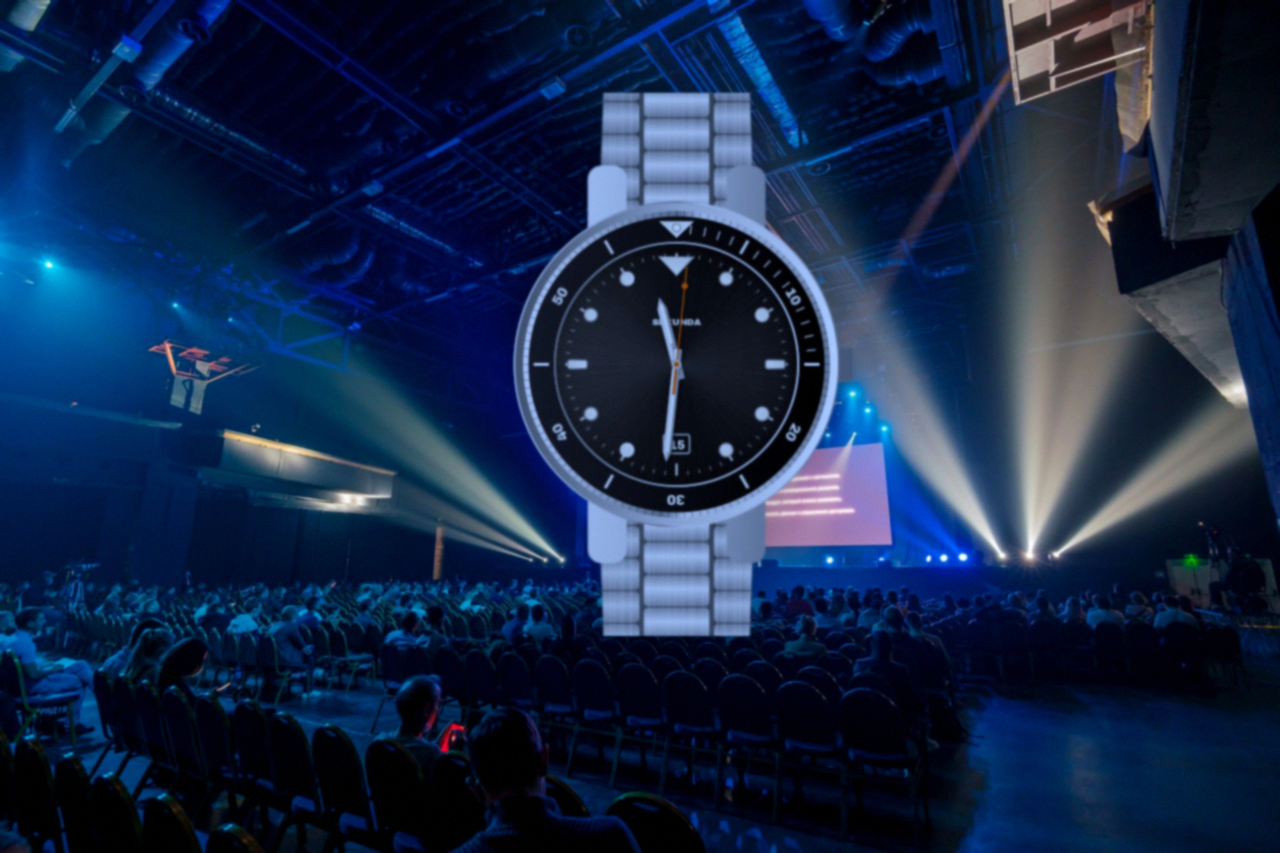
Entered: 11.31.01
